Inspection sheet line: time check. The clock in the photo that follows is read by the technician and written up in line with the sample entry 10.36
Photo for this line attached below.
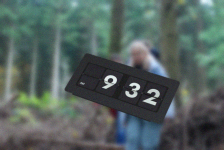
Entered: 9.32
